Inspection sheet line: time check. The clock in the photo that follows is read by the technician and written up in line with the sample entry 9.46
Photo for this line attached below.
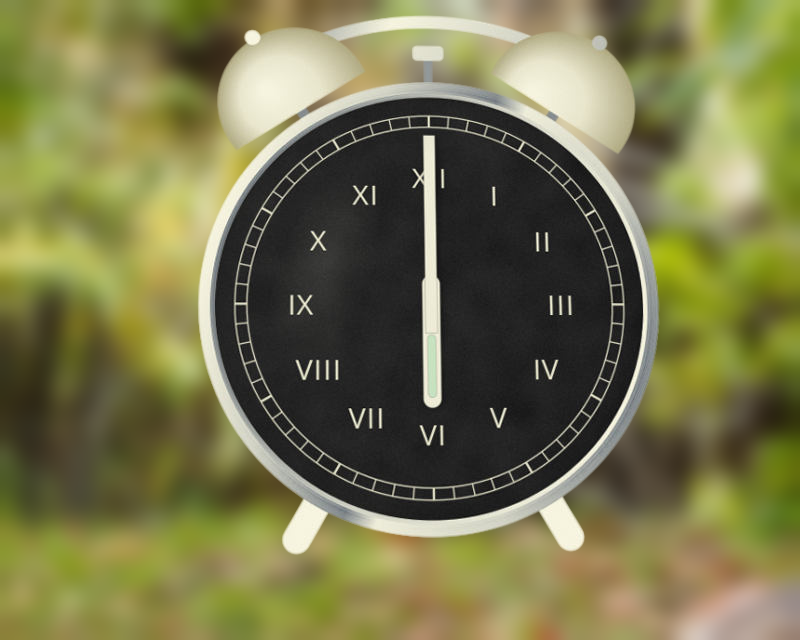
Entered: 6.00
